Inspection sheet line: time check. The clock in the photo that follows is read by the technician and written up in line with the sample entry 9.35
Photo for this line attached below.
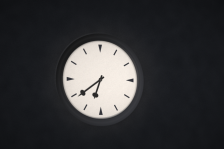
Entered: 6.39
